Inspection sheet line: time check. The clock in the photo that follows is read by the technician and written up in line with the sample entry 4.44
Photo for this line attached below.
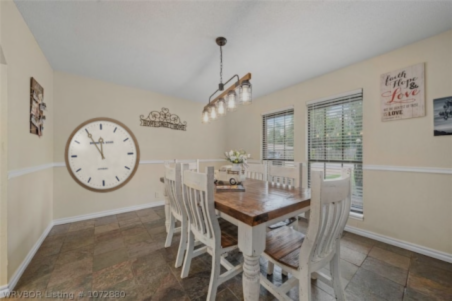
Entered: 11.55
